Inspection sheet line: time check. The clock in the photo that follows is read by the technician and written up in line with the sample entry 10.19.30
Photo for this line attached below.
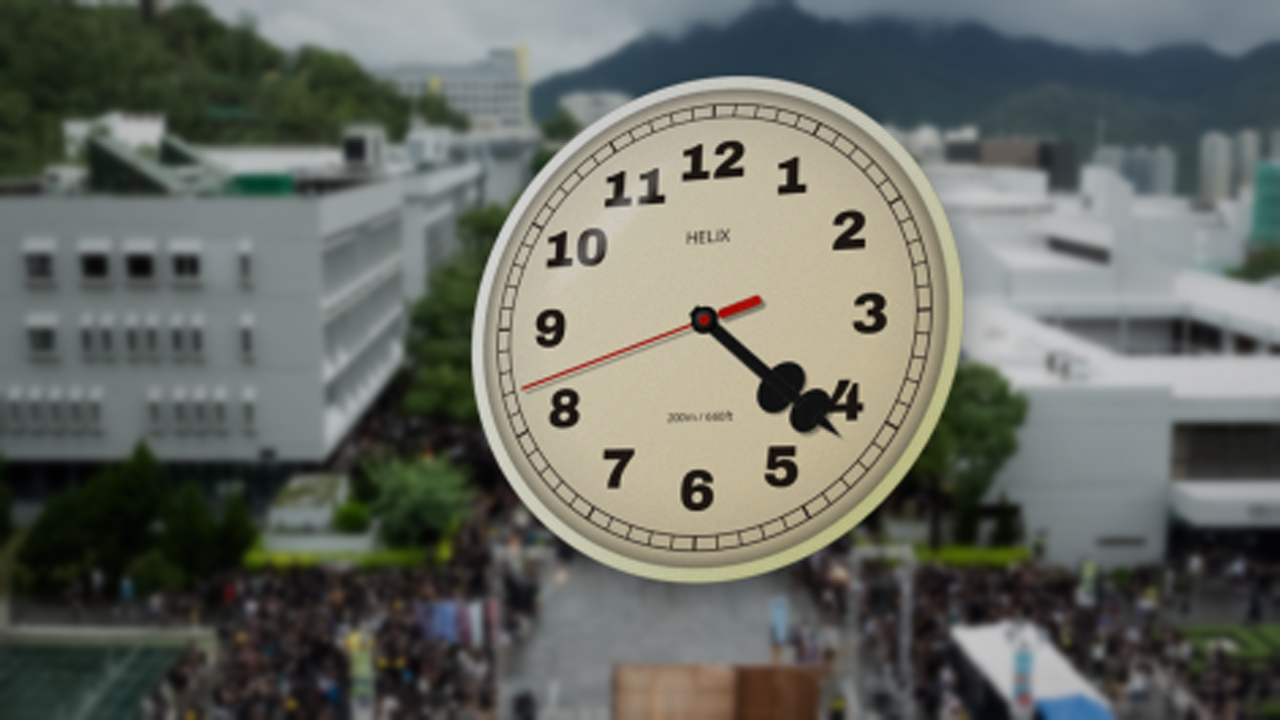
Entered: 4.21.42
